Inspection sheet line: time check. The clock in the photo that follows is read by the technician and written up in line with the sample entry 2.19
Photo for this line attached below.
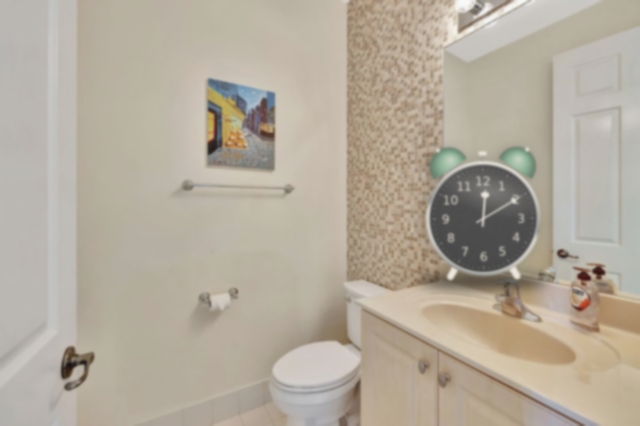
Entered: 12.10
